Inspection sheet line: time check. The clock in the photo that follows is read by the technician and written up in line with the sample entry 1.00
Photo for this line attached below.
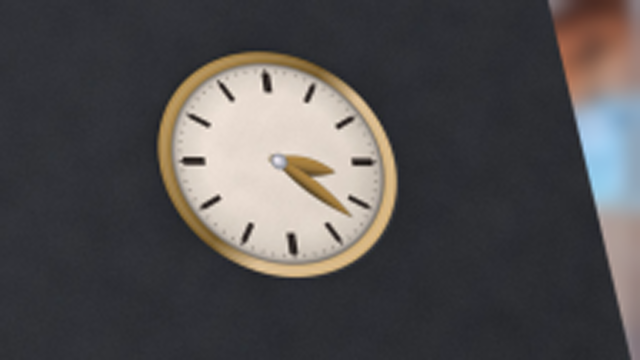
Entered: 3.22
